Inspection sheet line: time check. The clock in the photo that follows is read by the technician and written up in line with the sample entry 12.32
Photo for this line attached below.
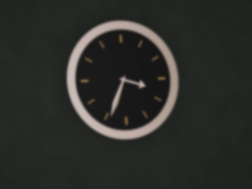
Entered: 3.34
